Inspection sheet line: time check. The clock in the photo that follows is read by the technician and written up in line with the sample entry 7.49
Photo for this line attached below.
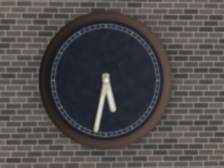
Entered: 5.32
